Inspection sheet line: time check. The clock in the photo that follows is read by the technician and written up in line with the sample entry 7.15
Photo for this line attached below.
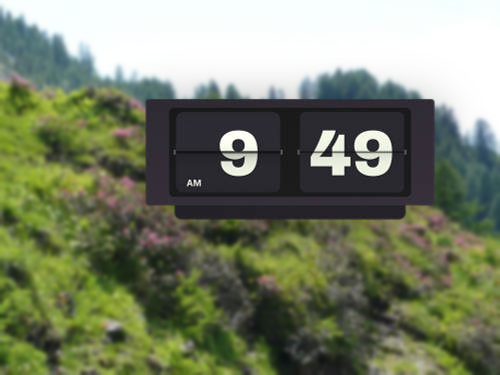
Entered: 9.49
